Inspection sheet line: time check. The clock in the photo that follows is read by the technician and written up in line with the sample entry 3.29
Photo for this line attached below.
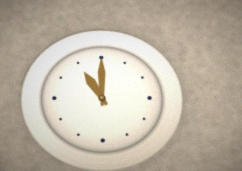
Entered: 11.00
